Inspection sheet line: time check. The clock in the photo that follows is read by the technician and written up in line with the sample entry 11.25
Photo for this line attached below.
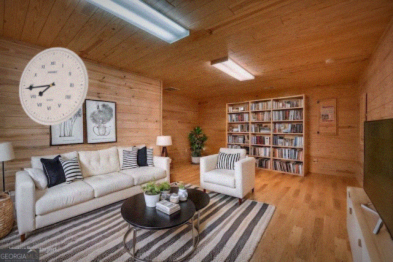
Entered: 7.44
